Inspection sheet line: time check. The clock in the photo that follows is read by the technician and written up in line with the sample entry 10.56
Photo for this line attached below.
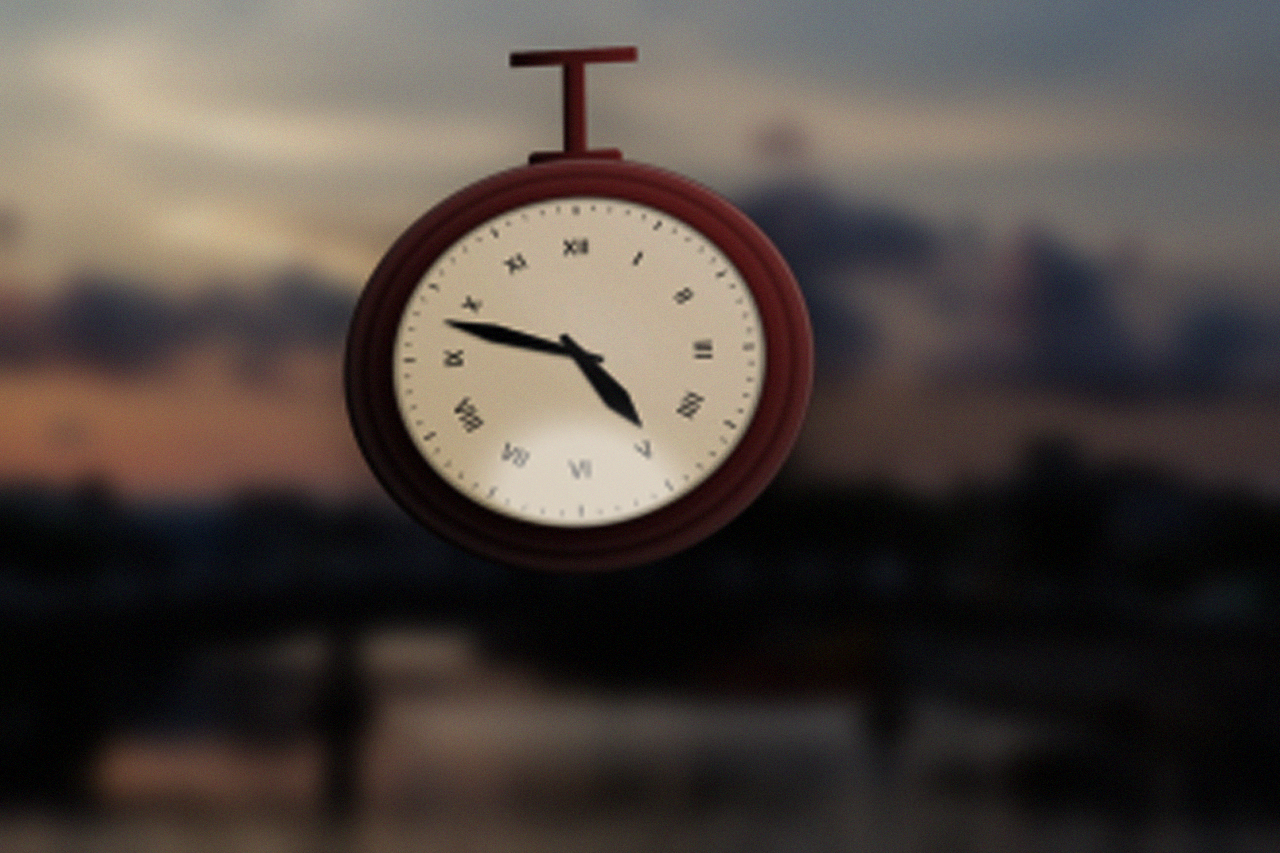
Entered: 4.48
